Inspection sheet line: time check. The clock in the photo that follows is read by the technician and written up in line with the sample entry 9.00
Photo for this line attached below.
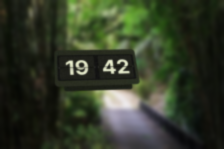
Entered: 19.42
